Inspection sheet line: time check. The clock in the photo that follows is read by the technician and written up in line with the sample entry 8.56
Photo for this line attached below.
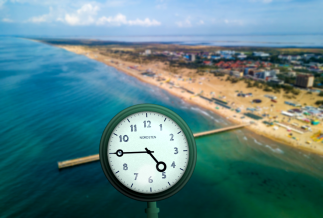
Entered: 4.45
